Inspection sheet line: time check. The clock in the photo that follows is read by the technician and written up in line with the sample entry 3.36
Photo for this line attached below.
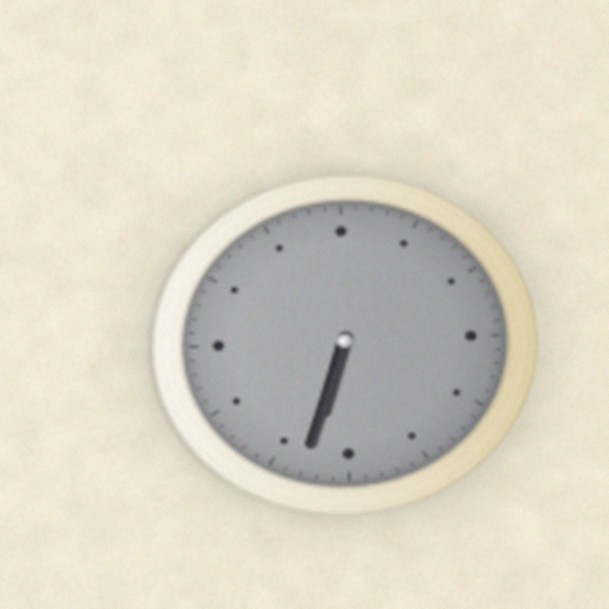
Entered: 6.33
